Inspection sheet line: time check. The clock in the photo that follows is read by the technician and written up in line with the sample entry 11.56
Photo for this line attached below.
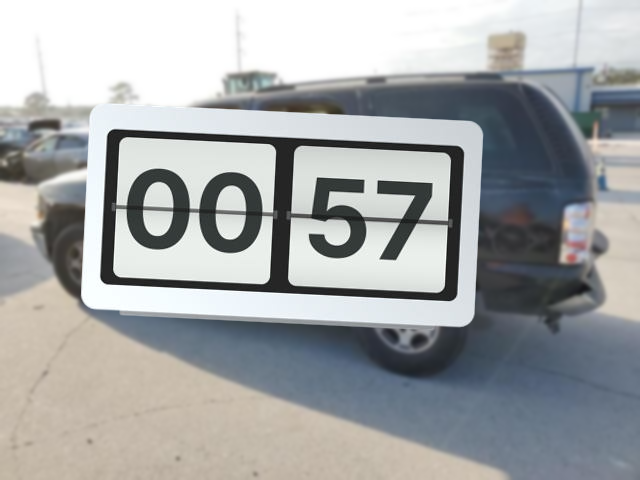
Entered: 0.57
